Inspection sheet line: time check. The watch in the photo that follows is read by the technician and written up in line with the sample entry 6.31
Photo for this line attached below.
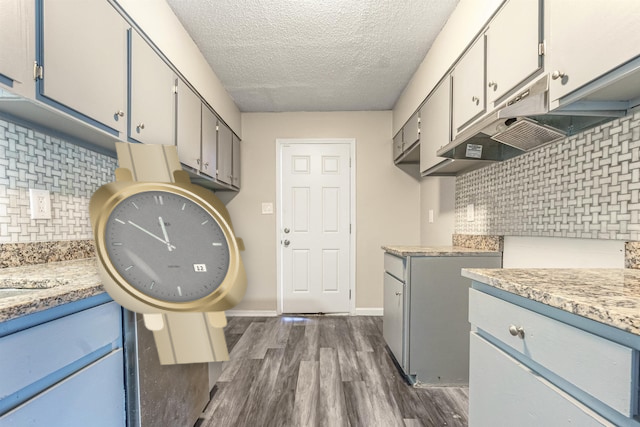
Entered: 11.51
